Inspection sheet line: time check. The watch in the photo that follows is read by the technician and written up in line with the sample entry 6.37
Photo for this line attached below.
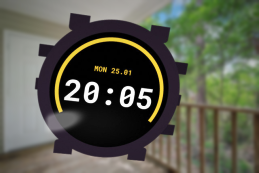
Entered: 20.05
